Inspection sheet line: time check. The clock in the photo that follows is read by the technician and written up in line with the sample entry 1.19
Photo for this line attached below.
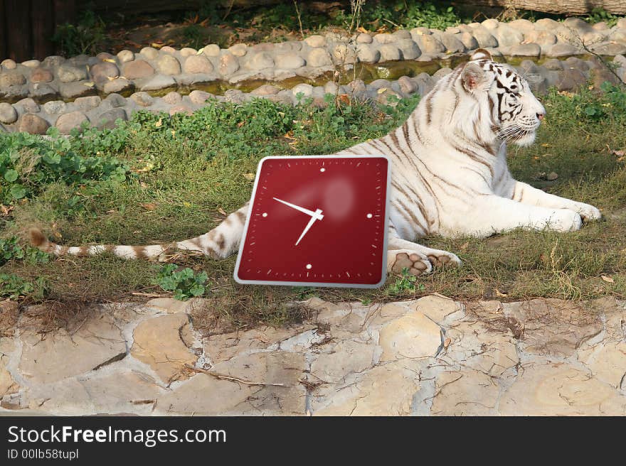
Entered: 6.49
